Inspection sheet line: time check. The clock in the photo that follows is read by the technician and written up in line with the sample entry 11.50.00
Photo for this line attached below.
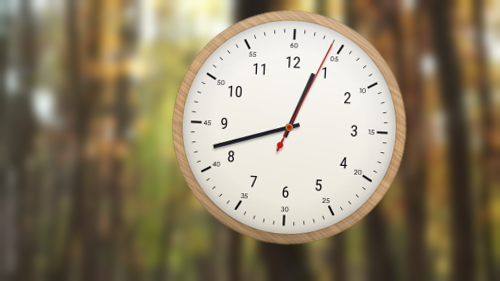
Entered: 12.42.04
